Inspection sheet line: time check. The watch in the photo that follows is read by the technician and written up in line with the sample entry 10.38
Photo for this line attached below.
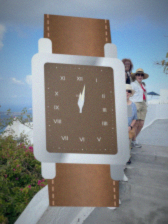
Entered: 12.02
